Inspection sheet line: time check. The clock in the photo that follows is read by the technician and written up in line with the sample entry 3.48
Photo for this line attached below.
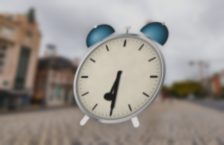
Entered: 6.30
